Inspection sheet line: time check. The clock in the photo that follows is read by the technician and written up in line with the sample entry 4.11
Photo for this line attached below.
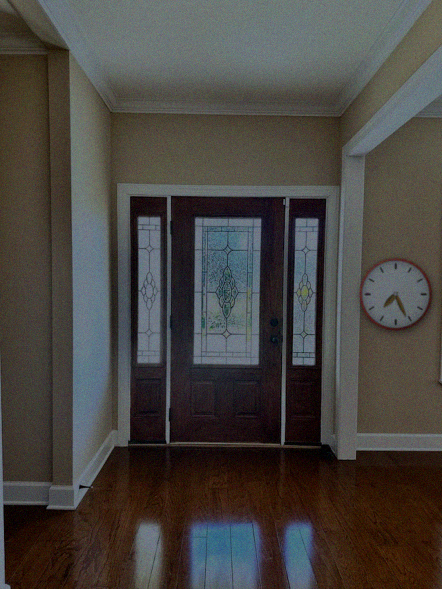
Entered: 7.26
